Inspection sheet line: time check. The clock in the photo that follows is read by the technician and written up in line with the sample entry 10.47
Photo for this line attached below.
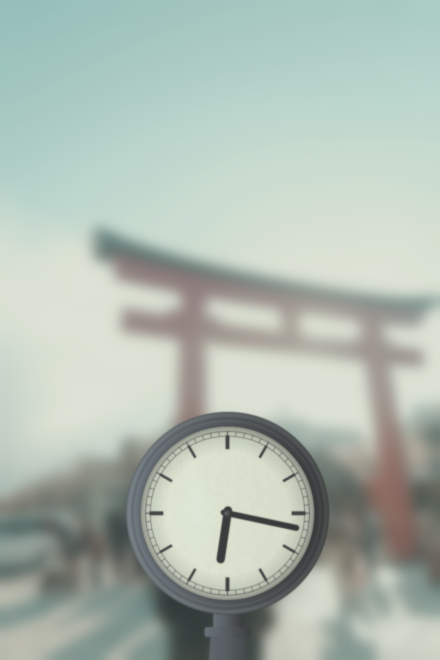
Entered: 6.17
